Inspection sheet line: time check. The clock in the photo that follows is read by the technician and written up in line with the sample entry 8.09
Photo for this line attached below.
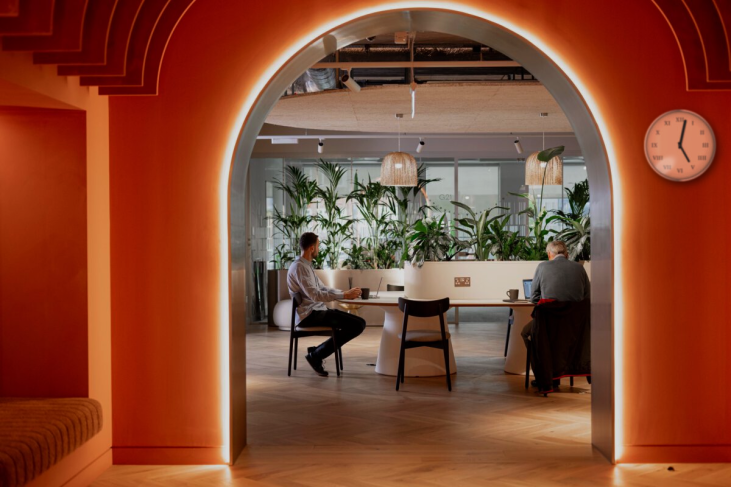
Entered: 5.02
